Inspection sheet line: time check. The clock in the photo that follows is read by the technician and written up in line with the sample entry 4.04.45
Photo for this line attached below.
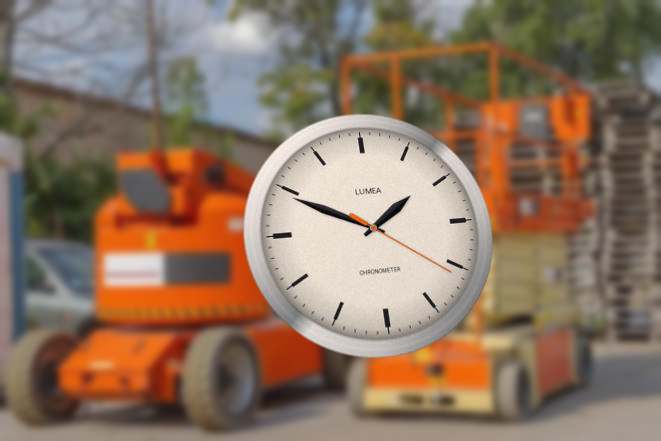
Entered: 1.49.21
